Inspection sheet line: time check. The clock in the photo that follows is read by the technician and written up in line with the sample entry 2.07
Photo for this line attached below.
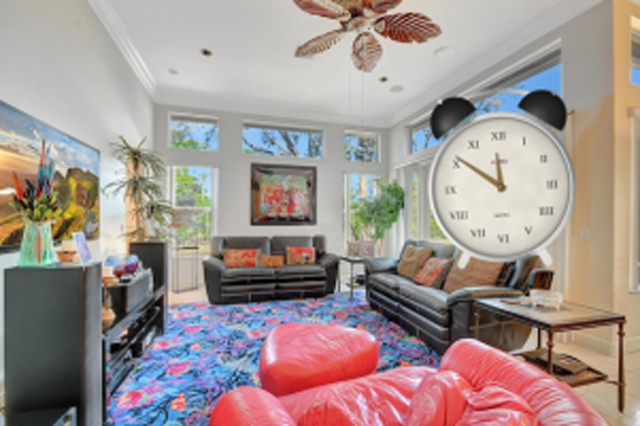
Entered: 11.51
